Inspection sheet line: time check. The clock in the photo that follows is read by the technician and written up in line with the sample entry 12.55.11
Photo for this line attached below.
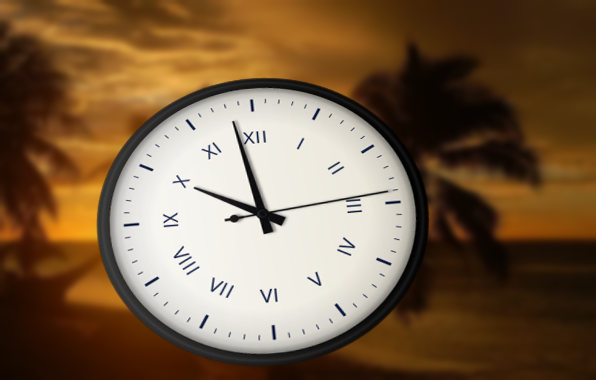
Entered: 9.58.14
